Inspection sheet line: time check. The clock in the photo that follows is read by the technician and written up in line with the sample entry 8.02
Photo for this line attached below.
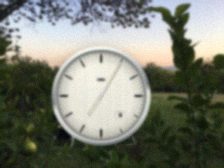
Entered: 7.05
